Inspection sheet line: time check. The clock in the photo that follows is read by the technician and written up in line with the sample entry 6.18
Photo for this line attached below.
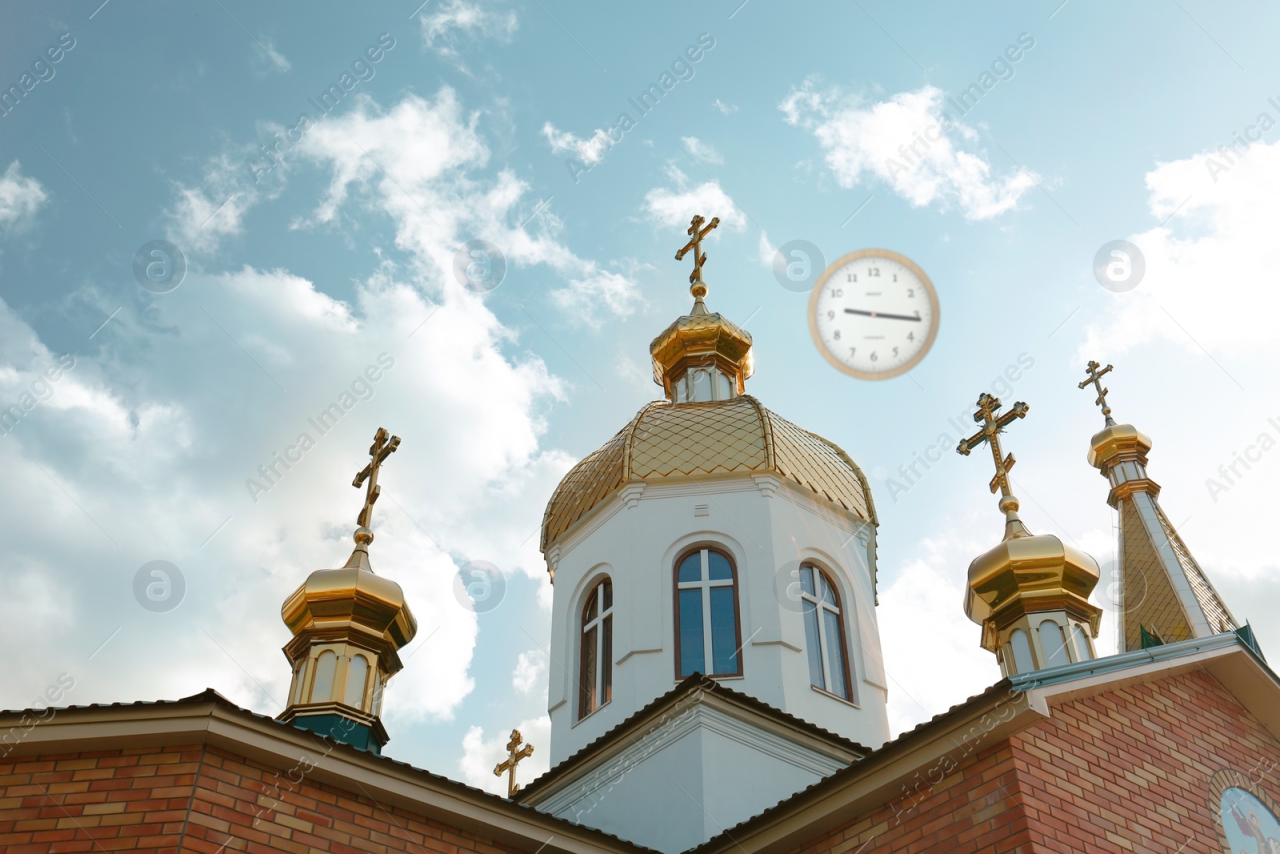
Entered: 9.16
